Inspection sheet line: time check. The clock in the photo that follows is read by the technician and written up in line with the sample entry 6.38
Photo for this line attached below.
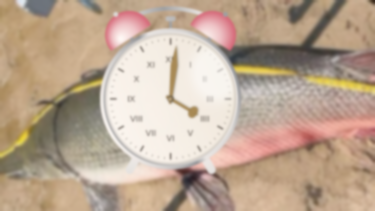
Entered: 4.01
